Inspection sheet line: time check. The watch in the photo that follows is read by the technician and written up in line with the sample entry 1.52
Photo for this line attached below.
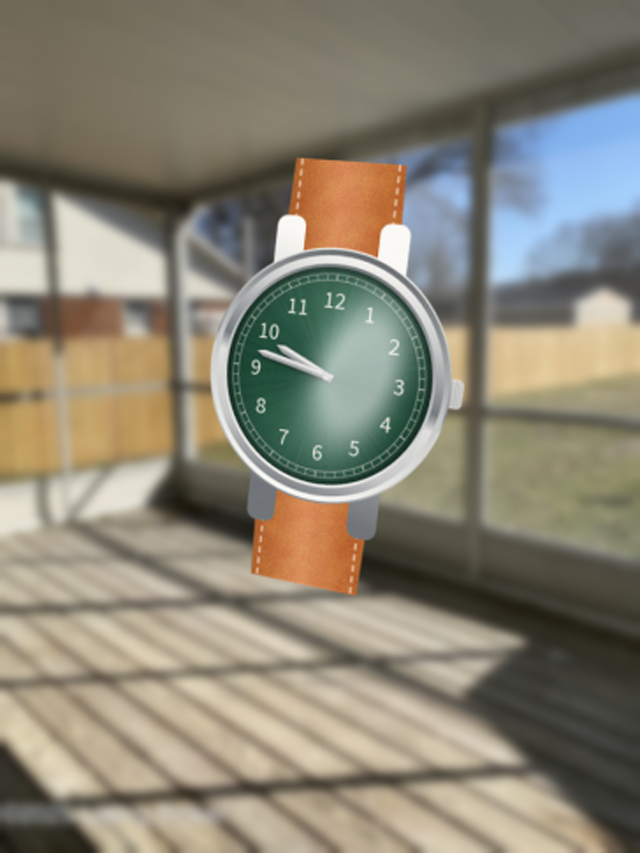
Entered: 9.47
